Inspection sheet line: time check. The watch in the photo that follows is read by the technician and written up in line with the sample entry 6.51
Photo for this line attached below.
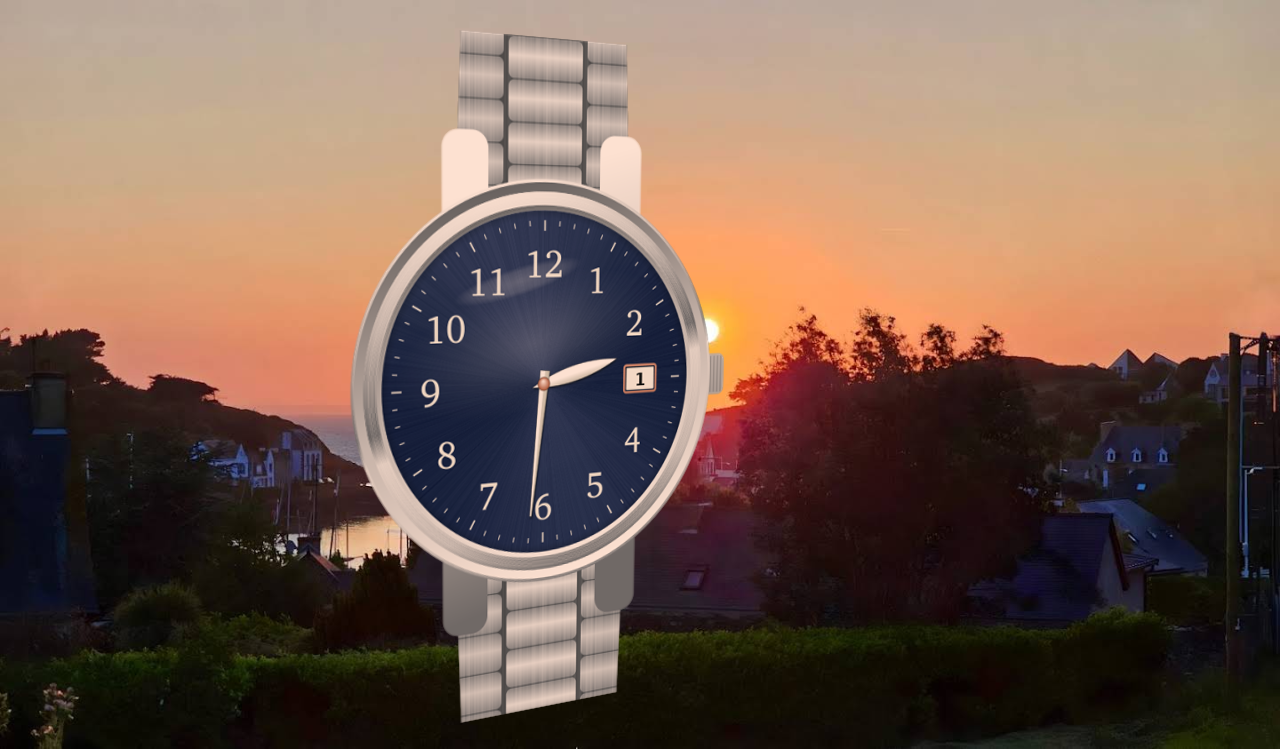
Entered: 2.31
